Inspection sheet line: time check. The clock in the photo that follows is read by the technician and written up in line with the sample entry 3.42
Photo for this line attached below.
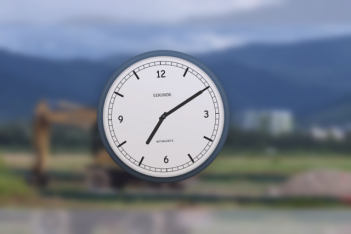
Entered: 7.10
